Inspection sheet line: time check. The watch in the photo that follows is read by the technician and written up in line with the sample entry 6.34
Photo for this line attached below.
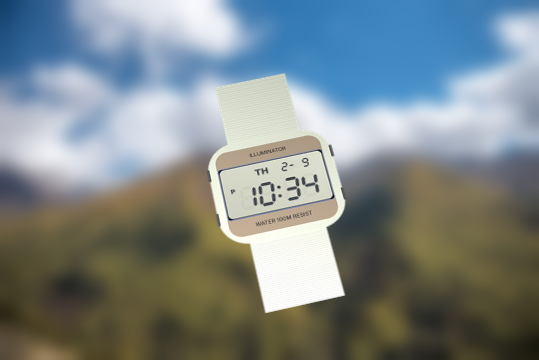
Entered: 10.34
